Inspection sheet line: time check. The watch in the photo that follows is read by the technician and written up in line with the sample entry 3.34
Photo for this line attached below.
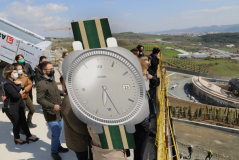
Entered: 6.27
